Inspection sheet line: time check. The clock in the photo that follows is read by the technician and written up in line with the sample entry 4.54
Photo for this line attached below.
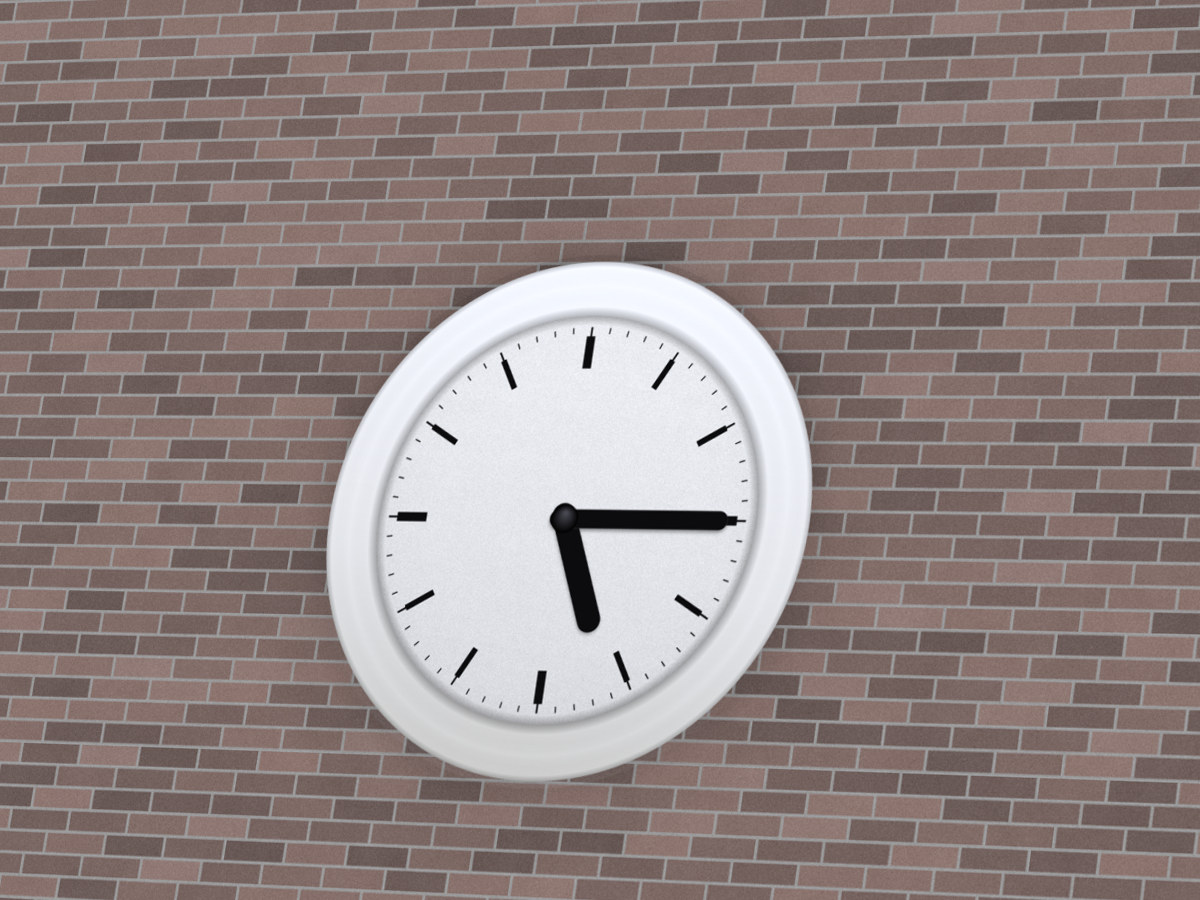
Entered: 5.15
